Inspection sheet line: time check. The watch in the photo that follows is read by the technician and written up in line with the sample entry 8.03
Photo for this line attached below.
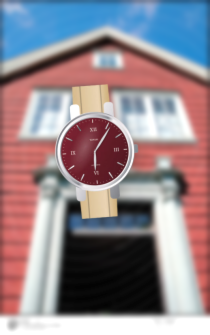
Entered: 6.06
